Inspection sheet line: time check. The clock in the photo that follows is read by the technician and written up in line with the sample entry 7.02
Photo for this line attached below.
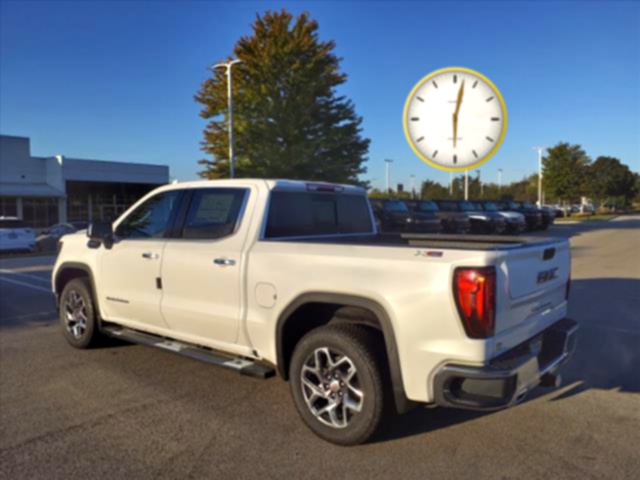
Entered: 6.02
